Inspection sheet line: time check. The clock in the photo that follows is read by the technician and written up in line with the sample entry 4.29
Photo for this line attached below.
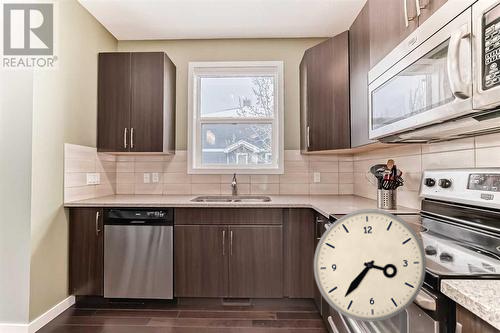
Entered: 3.37
